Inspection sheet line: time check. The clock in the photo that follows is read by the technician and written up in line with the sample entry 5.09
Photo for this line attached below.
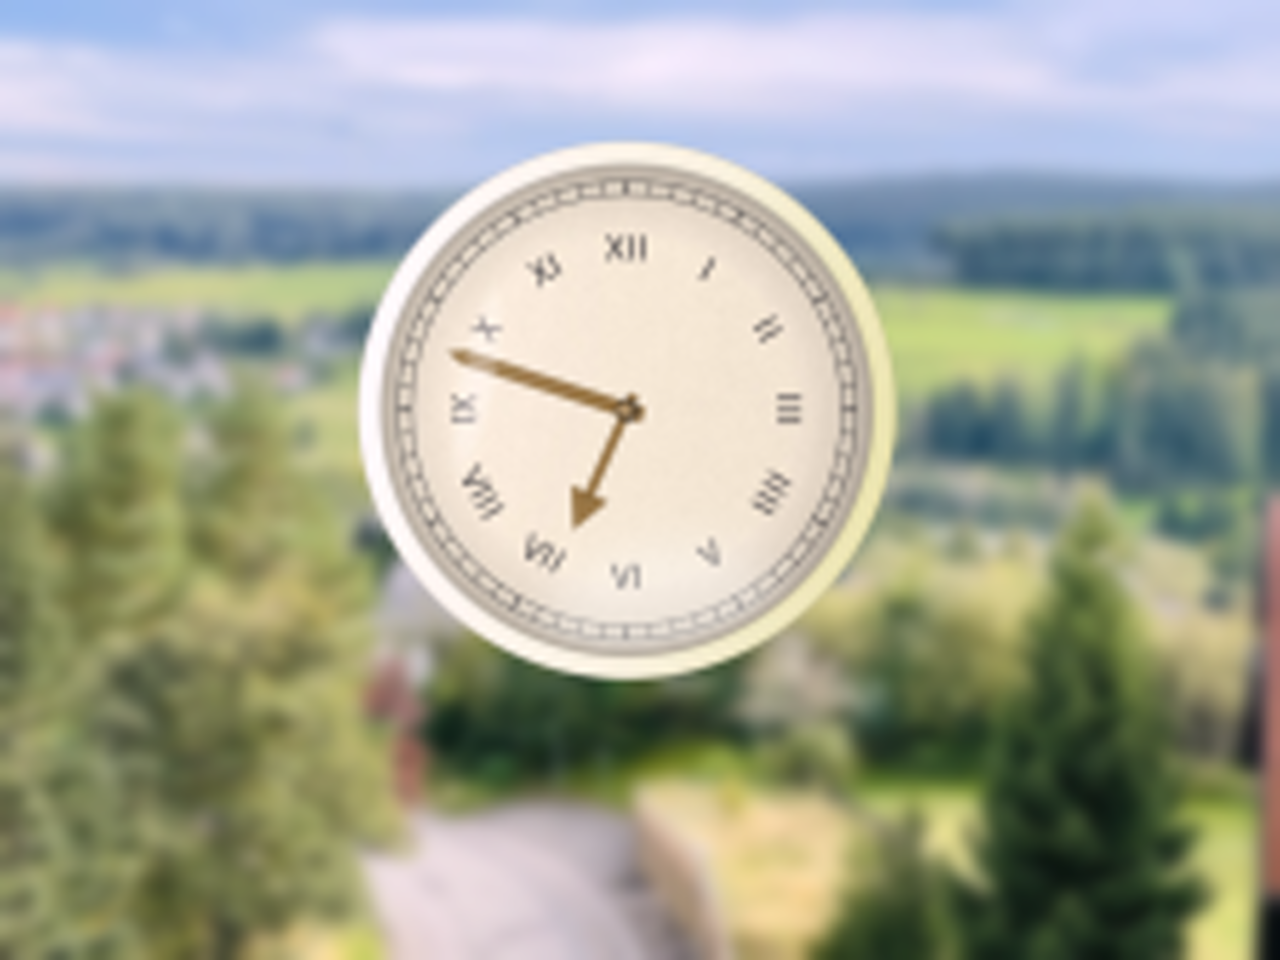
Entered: 6.48
